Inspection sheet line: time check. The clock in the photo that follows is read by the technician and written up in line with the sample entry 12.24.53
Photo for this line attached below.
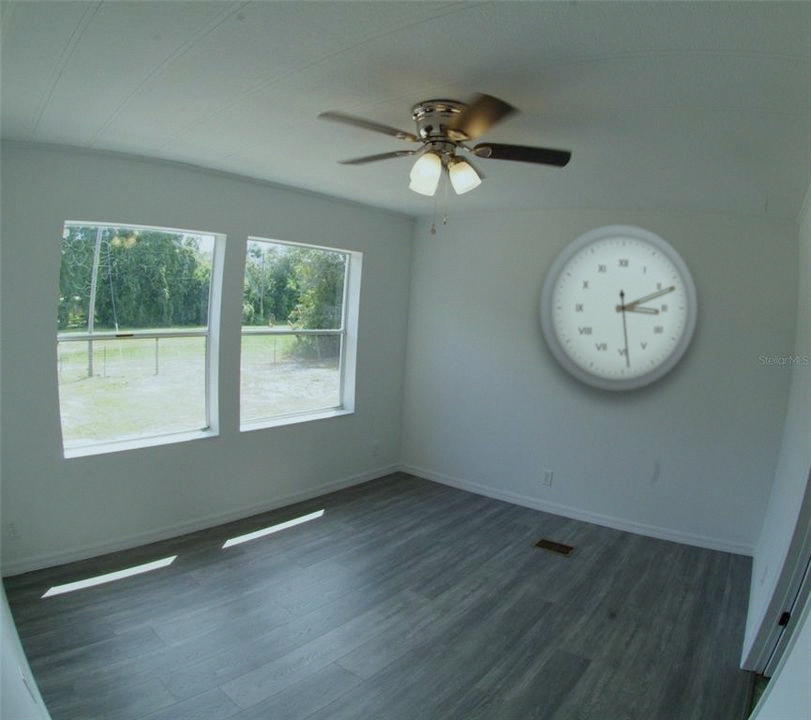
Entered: 3.11.29
